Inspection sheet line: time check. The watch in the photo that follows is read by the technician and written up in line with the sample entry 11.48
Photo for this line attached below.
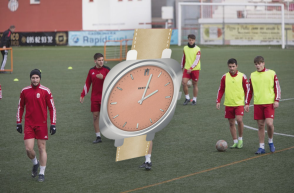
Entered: 2.02
